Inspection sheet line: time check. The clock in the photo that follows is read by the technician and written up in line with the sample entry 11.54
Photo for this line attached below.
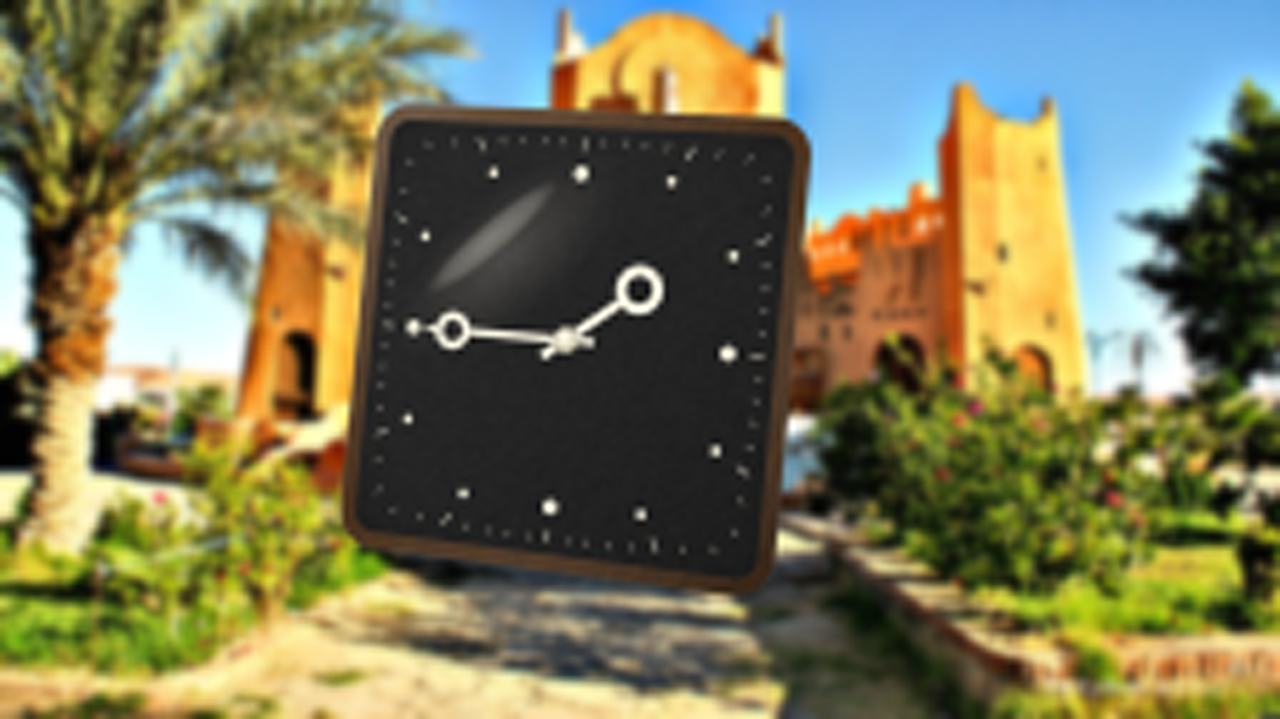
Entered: 1.45
